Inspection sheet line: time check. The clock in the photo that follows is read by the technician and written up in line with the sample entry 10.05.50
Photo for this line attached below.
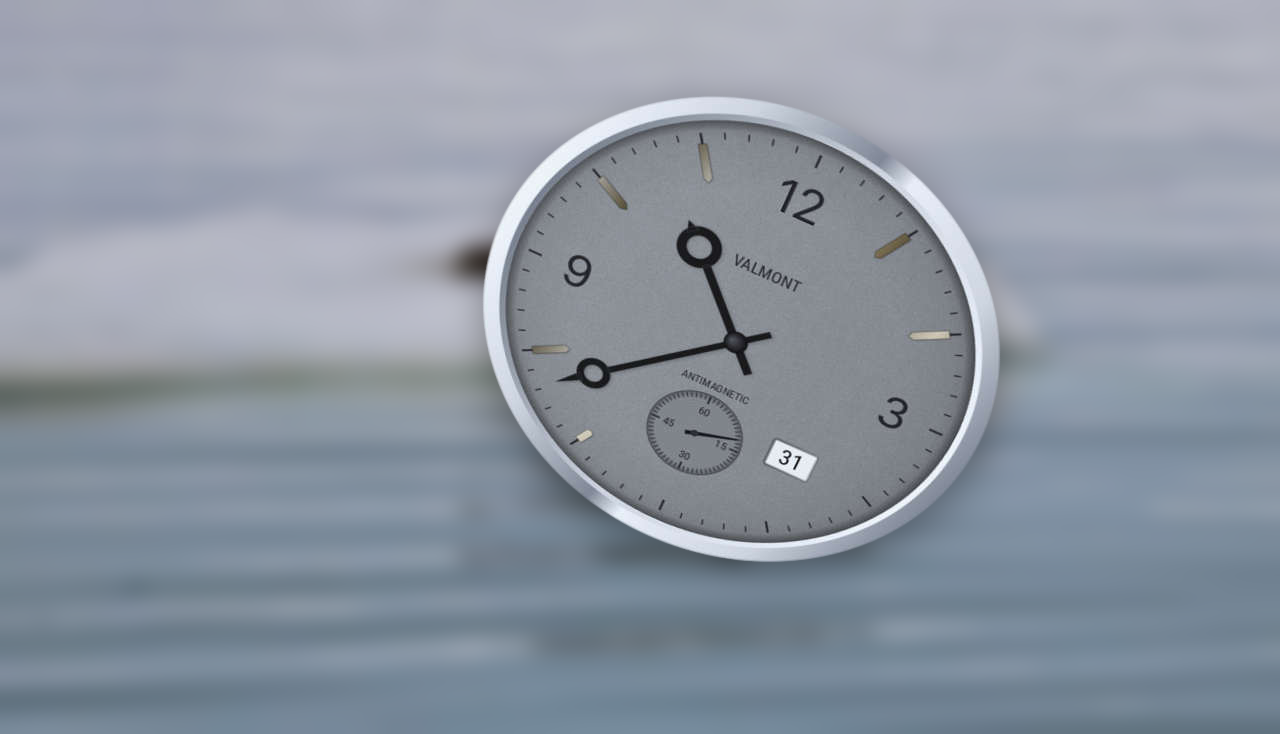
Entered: 10.38.12
